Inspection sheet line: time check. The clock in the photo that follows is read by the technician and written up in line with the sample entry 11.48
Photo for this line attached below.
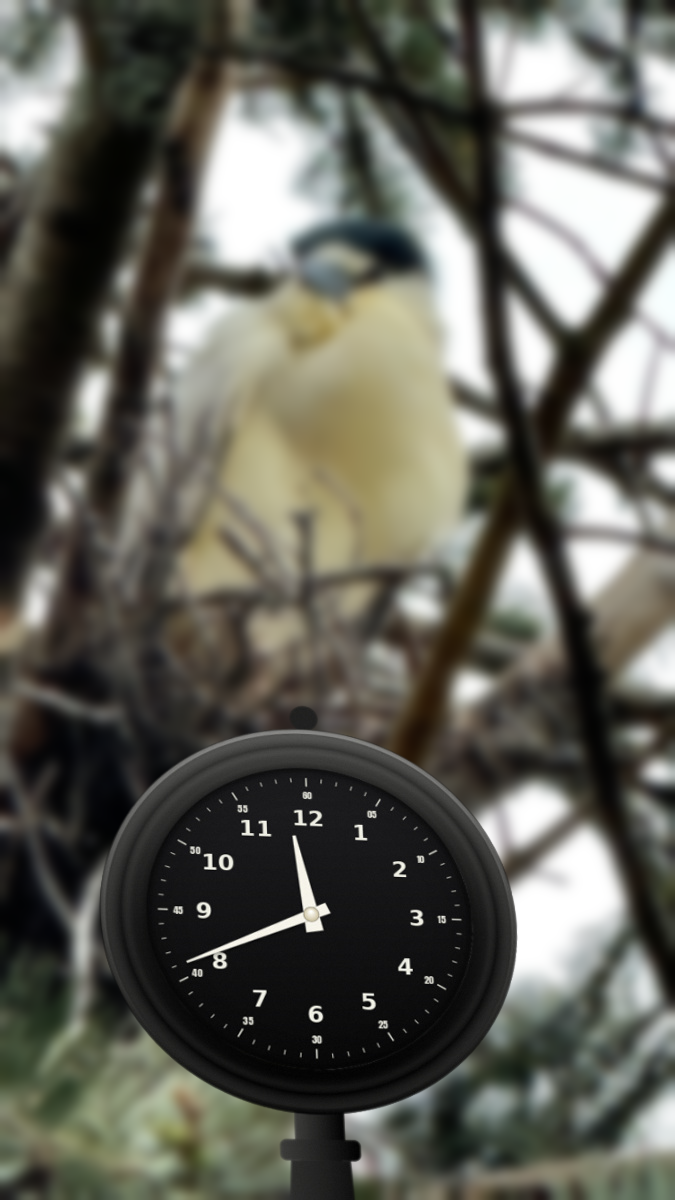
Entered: 11.41
